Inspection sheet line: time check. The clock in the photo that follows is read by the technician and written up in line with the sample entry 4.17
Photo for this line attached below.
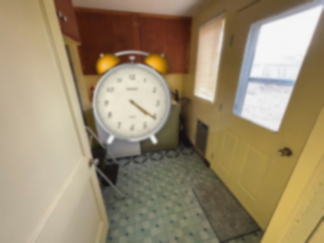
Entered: 4.21
